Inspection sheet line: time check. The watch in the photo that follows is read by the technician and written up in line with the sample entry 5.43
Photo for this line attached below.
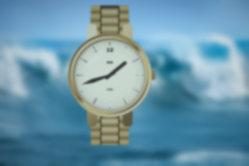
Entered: 1.42
